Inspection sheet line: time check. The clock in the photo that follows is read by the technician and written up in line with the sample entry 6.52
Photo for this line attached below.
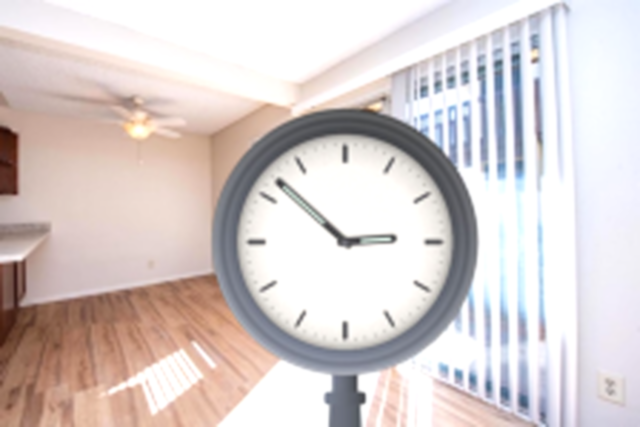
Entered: 2.52
